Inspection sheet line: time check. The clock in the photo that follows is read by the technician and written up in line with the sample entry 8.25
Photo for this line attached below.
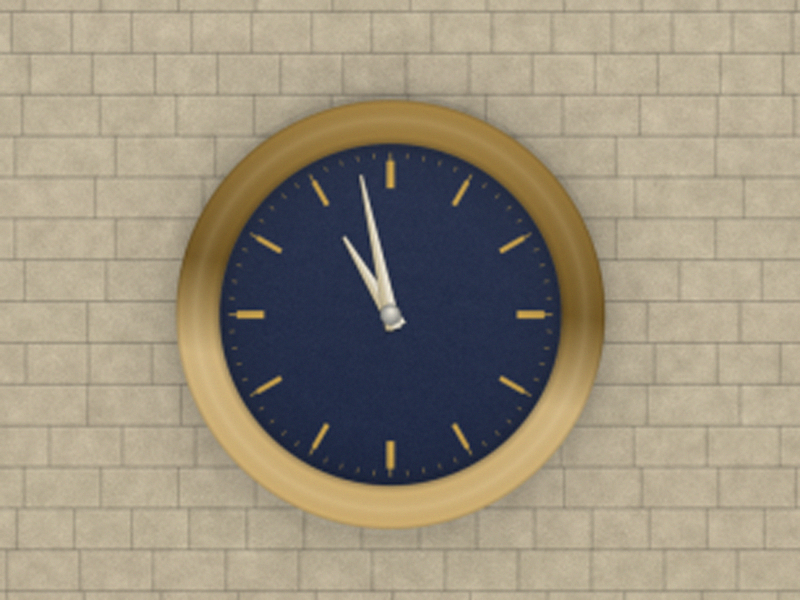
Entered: 10.58
